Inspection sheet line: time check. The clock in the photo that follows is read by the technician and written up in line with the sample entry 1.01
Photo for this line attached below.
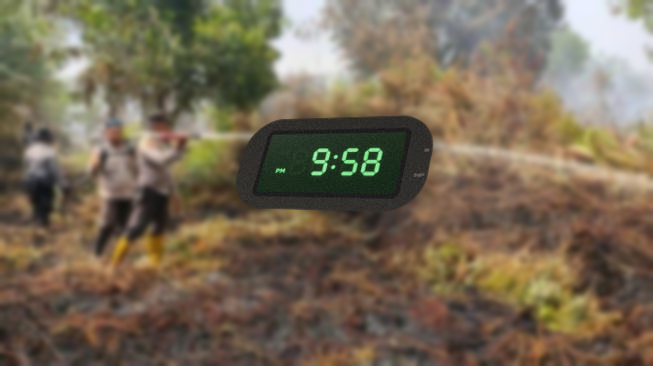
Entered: 9.58
